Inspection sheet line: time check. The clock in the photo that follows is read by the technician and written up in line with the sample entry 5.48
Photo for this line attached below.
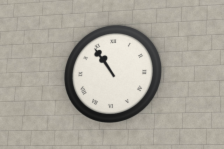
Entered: 10.54
